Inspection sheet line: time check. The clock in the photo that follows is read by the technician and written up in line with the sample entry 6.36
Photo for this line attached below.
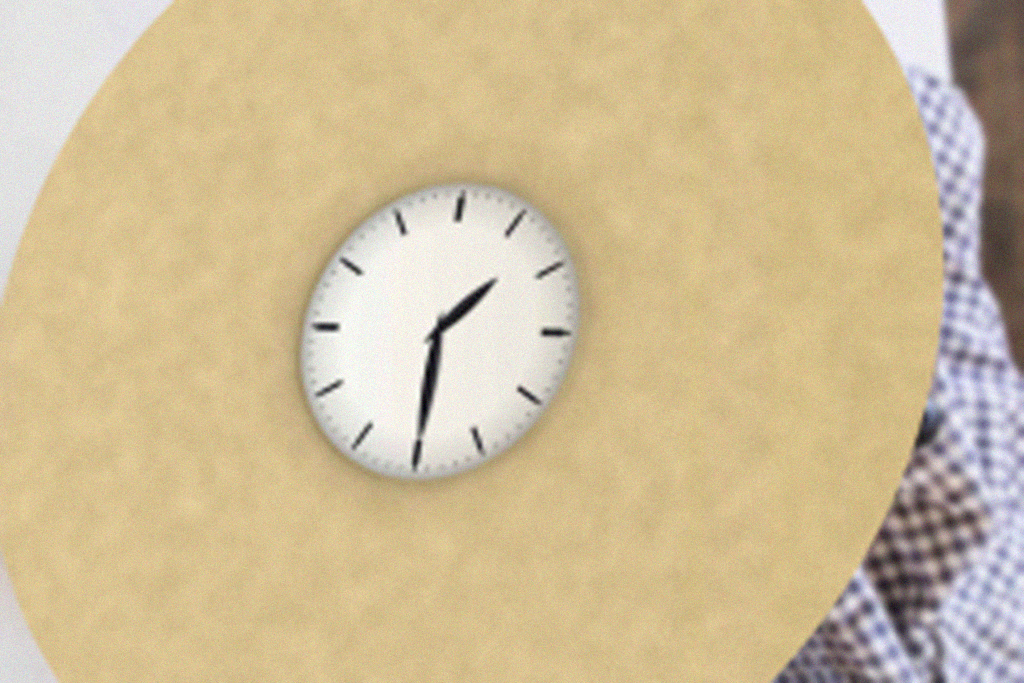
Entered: 1.30
